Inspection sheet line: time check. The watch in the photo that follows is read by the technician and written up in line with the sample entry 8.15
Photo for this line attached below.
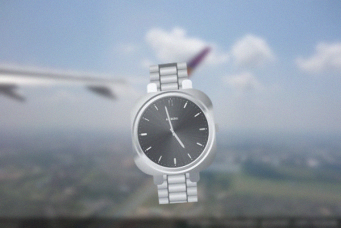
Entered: 4.58
